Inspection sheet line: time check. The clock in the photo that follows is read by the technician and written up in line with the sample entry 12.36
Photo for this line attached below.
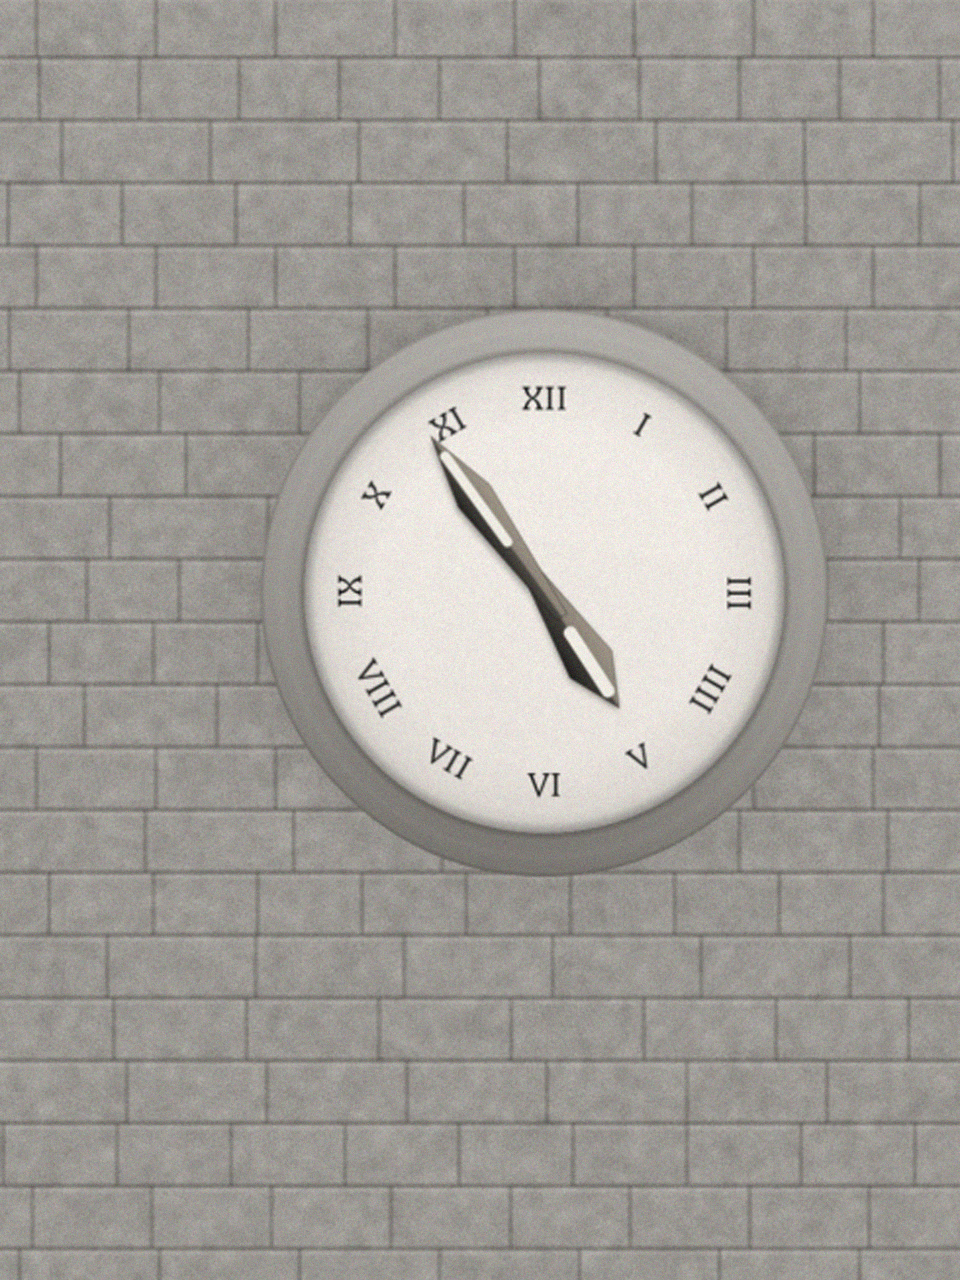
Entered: 4.54
